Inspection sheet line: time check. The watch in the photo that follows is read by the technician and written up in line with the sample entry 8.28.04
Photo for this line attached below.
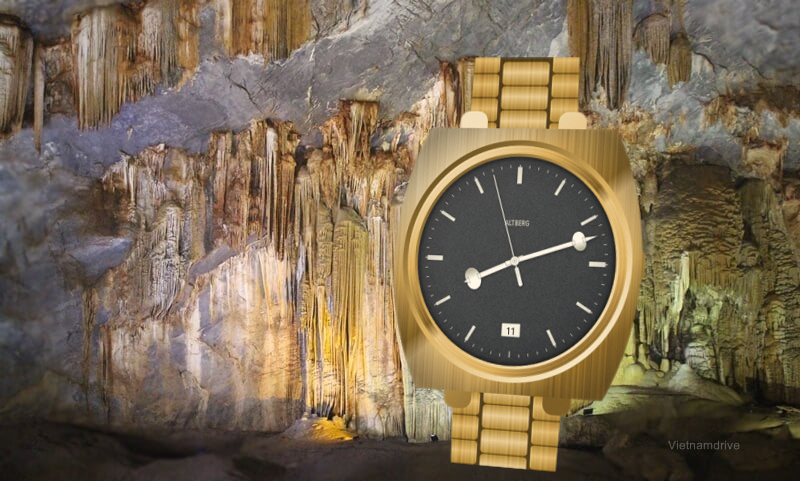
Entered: 8.11.57
